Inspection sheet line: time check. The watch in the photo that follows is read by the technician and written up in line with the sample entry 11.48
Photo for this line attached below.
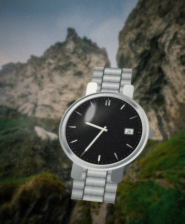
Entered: 9.35
